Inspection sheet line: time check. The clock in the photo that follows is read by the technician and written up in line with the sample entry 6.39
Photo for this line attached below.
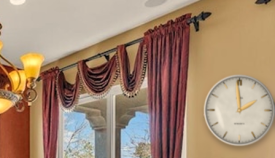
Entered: 1.59
